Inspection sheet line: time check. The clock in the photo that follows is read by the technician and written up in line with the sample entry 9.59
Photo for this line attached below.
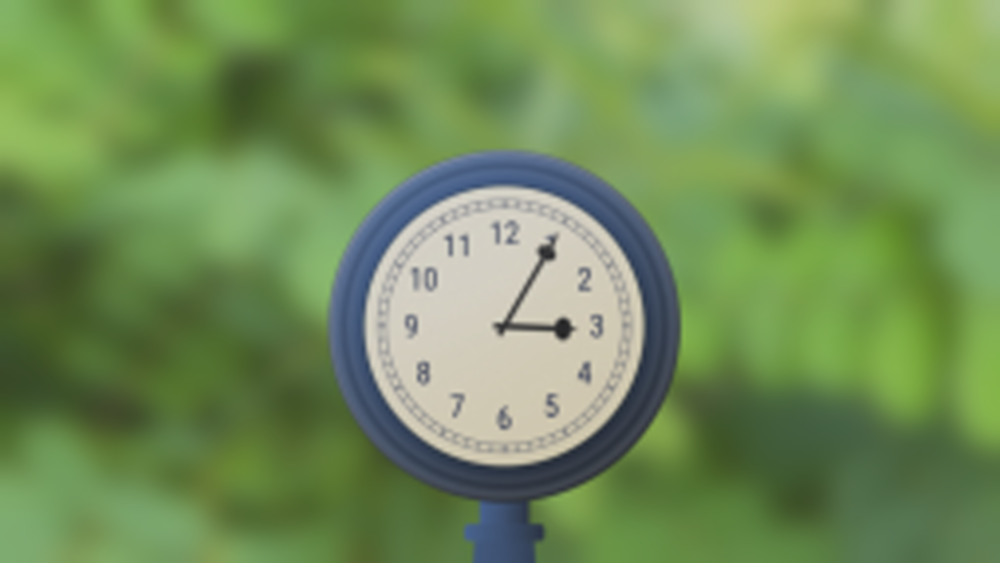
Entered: 3.05
